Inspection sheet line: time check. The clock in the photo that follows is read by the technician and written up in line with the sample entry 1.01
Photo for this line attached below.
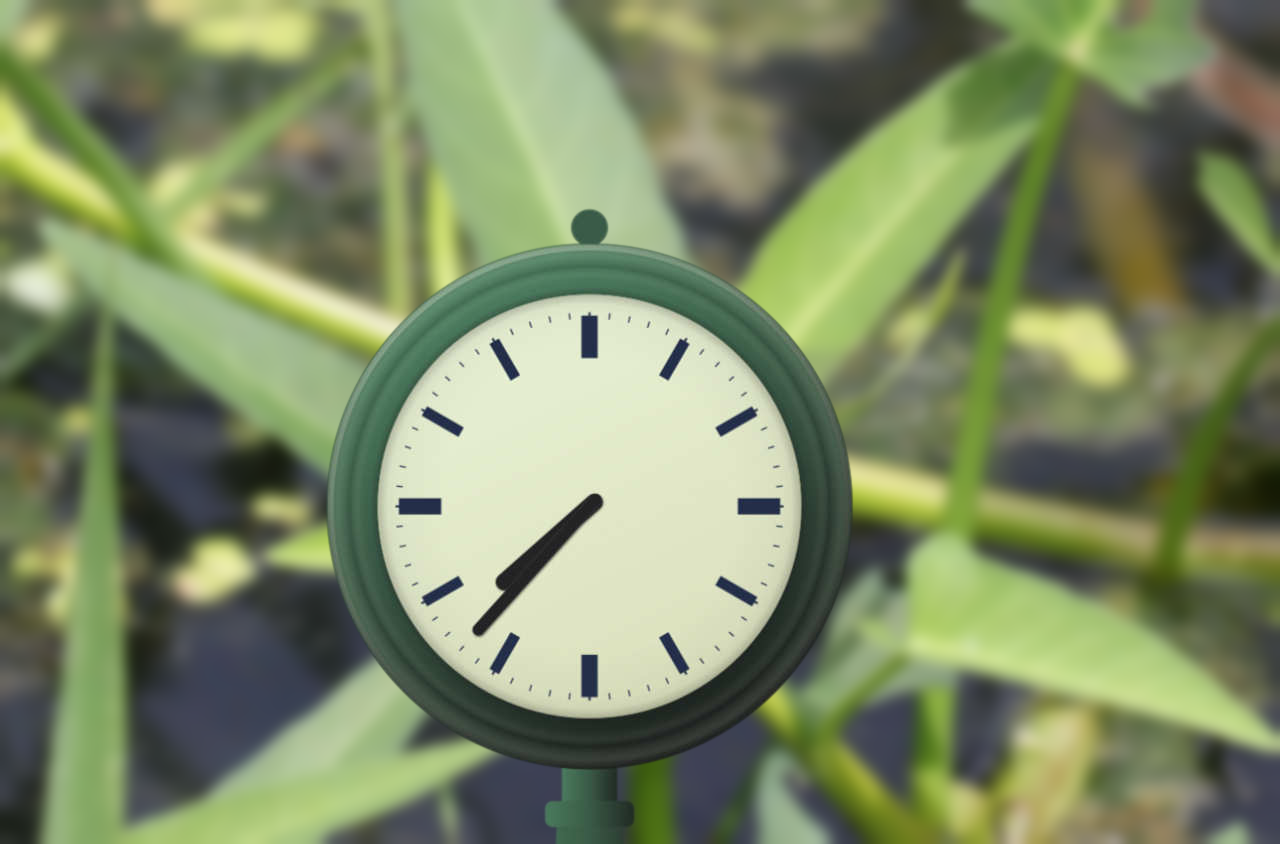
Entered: 7.37
